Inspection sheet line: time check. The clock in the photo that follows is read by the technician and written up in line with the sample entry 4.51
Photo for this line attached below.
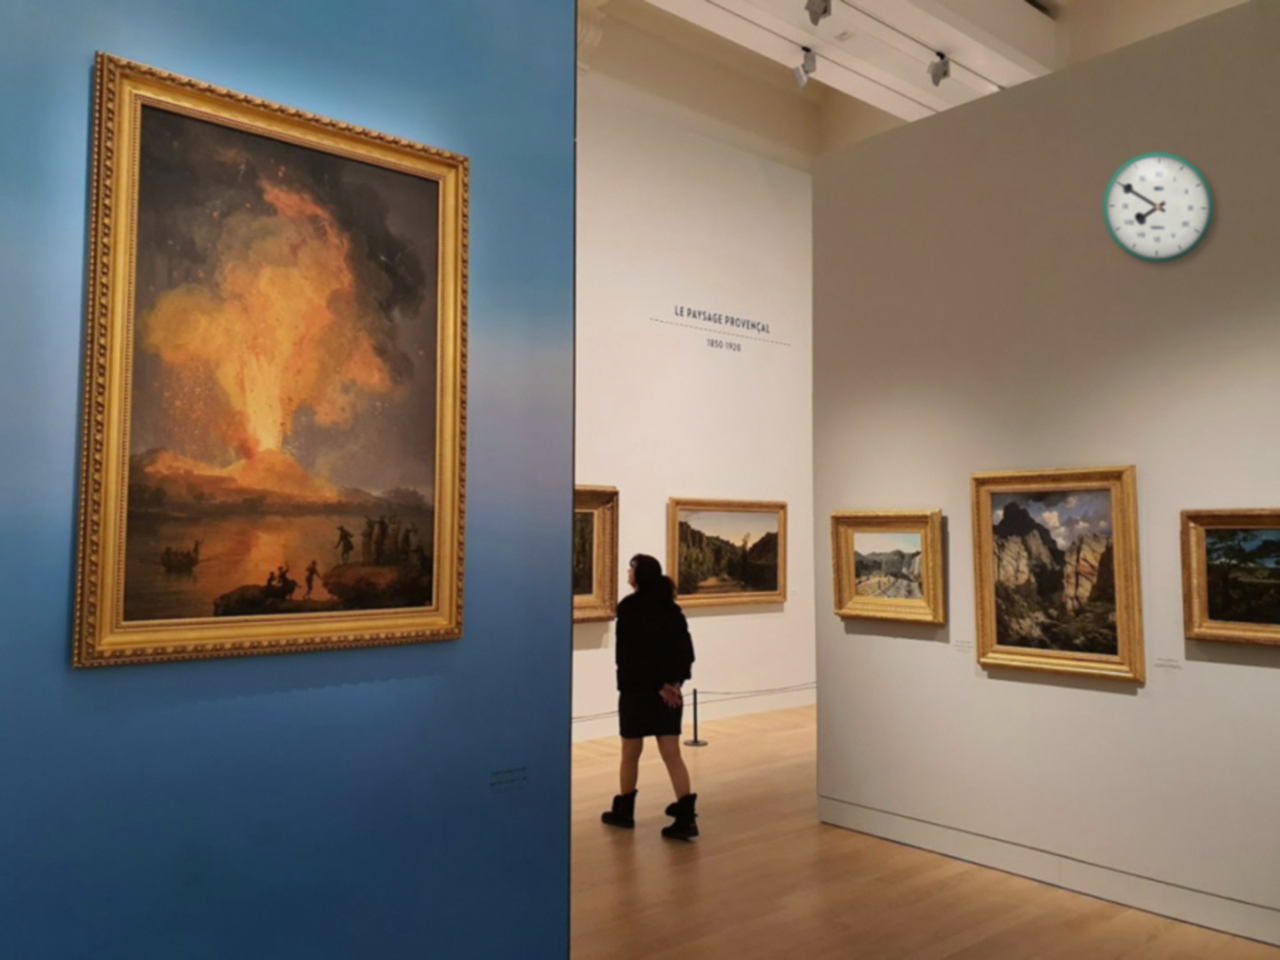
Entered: 7.50
